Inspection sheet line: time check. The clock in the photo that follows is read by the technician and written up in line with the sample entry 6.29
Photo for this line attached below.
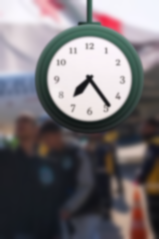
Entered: 7.24
